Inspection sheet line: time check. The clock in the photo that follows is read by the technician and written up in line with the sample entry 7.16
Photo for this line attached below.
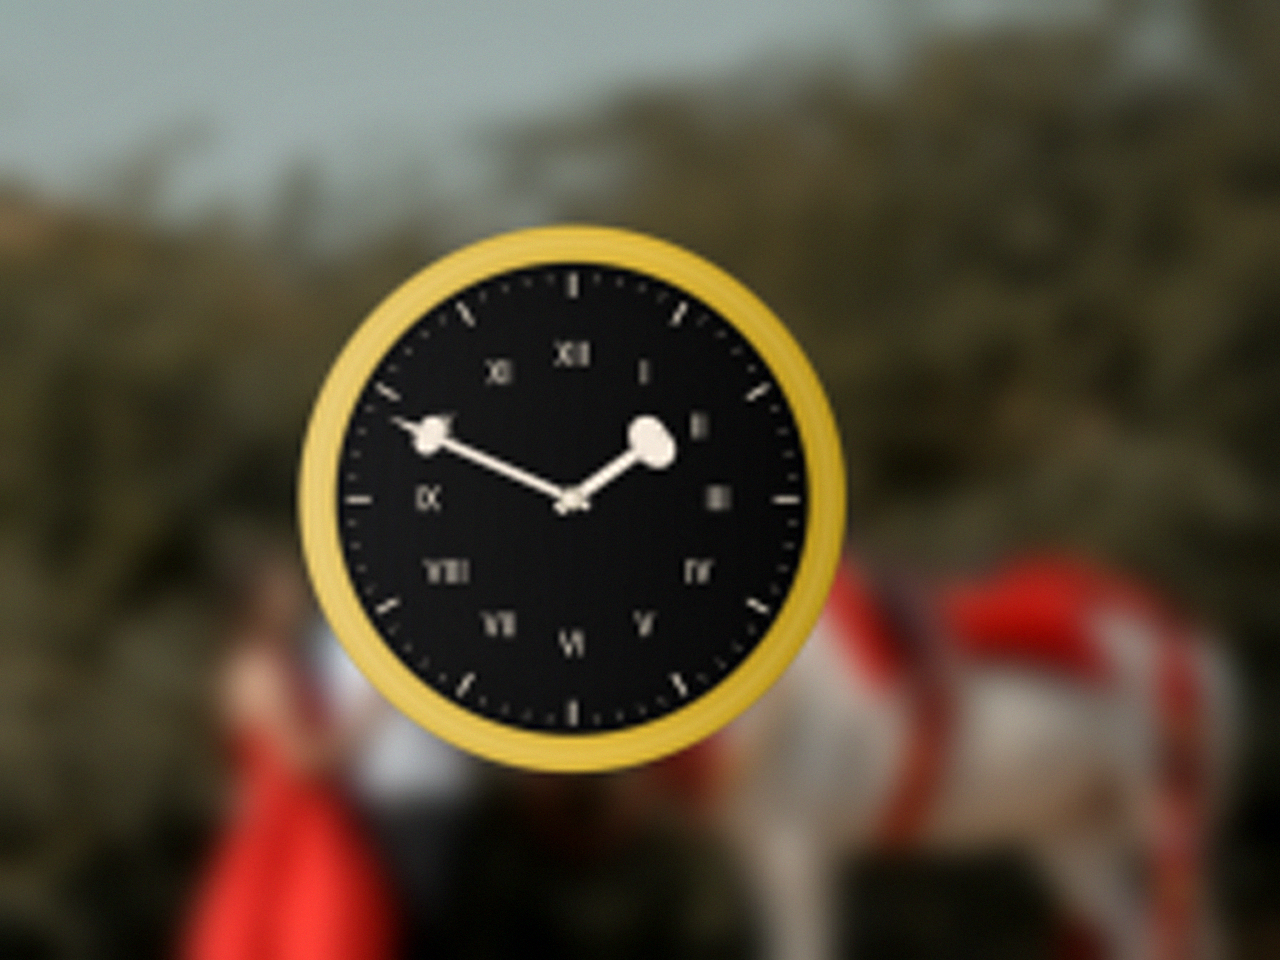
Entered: 1.49
